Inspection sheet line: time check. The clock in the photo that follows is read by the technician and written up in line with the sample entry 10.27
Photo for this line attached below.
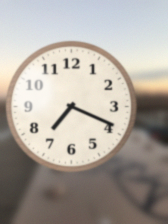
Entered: 7.19
